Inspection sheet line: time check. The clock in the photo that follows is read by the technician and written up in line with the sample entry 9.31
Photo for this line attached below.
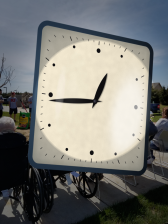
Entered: 12.44
